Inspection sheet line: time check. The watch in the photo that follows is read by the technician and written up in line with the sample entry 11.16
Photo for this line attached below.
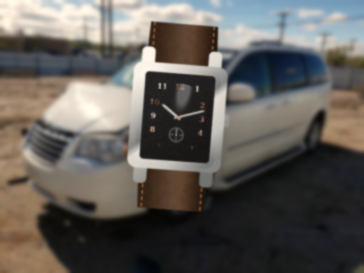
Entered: 10.12
